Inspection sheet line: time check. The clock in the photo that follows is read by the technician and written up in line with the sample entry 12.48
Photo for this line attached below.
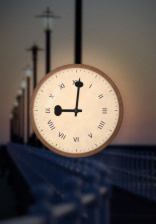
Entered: 9.01
